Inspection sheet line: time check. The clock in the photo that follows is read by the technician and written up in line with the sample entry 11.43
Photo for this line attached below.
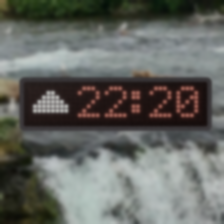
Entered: 22.20
